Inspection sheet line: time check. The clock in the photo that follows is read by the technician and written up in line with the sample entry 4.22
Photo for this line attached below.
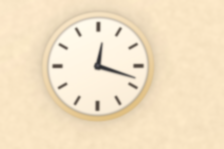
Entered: 12.18
